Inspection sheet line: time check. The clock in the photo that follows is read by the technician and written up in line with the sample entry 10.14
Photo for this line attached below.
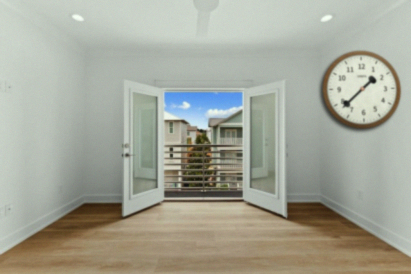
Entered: 1.38
